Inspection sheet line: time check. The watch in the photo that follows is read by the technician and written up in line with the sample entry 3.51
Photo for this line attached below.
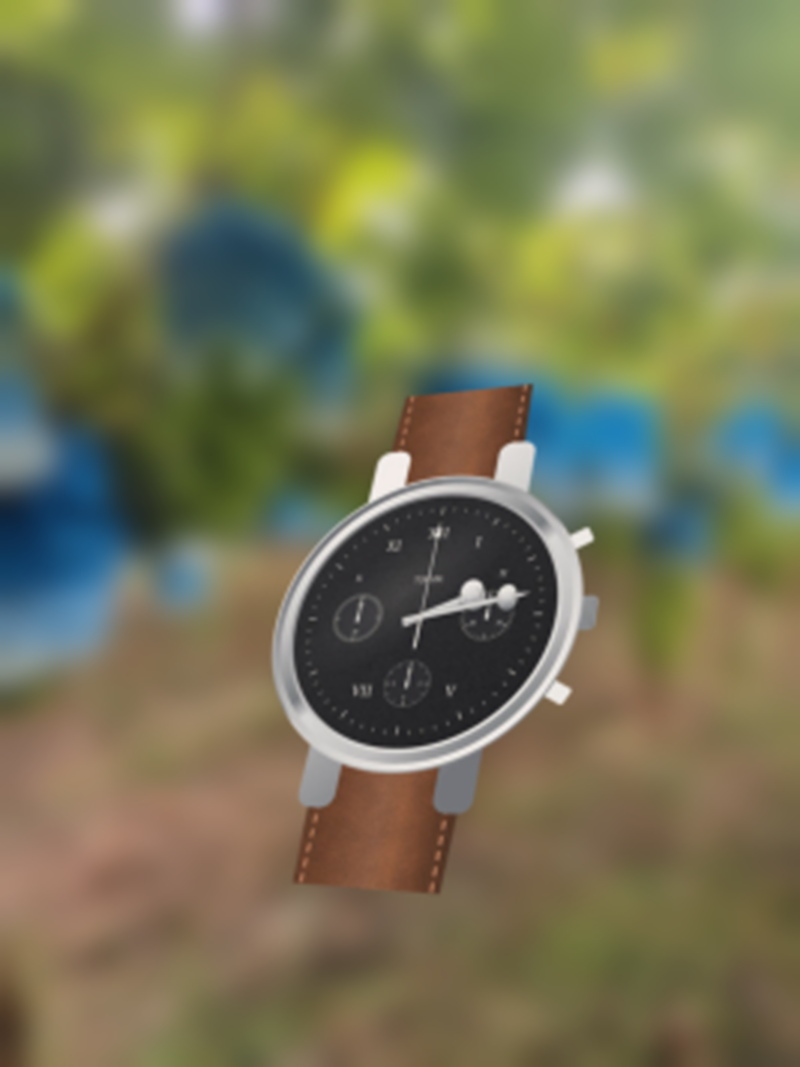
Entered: 2.13
